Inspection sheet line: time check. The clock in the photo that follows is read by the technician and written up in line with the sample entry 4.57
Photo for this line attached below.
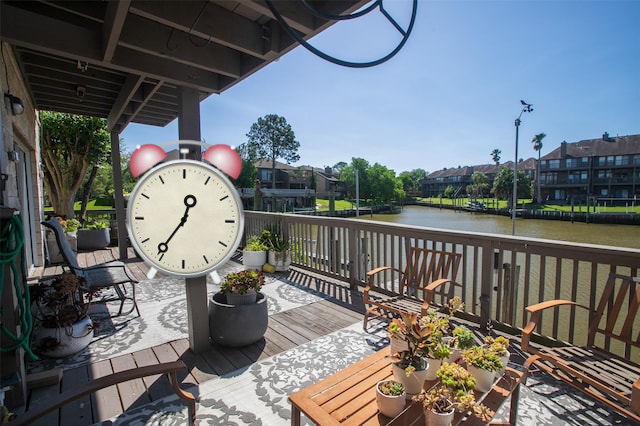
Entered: 12.36
